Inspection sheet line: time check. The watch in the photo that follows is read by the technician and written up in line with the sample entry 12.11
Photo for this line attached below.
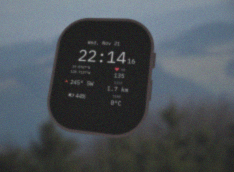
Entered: 22.14
